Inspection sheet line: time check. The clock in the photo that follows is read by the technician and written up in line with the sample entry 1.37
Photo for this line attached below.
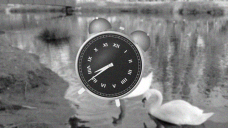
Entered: 7.36
